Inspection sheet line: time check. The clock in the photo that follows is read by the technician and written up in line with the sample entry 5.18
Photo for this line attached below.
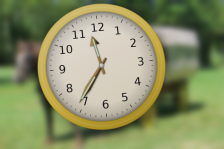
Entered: 11.36
